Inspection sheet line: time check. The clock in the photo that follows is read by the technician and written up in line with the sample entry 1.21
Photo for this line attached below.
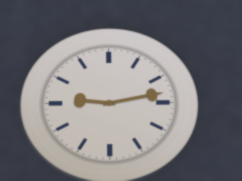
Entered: 9.13
